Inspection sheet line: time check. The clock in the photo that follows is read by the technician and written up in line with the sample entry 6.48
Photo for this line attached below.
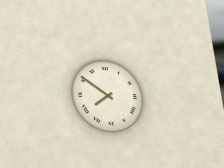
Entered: 7.51
